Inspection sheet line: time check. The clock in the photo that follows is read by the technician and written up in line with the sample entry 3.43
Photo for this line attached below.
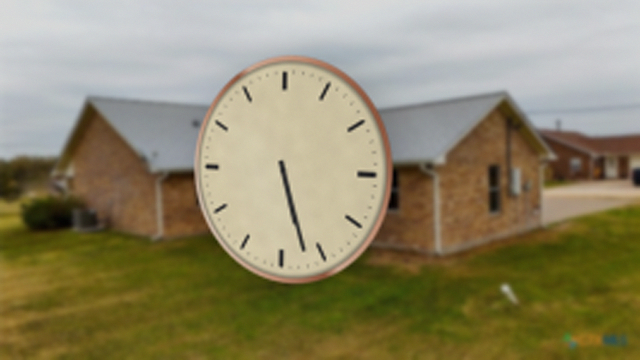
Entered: 5.27
